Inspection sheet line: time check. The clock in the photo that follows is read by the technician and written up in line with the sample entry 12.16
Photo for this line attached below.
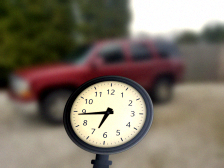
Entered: 6.44
